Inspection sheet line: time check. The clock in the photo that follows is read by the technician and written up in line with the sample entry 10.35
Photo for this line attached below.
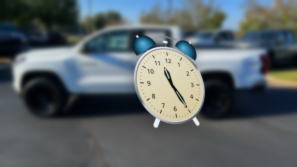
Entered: 11.25
